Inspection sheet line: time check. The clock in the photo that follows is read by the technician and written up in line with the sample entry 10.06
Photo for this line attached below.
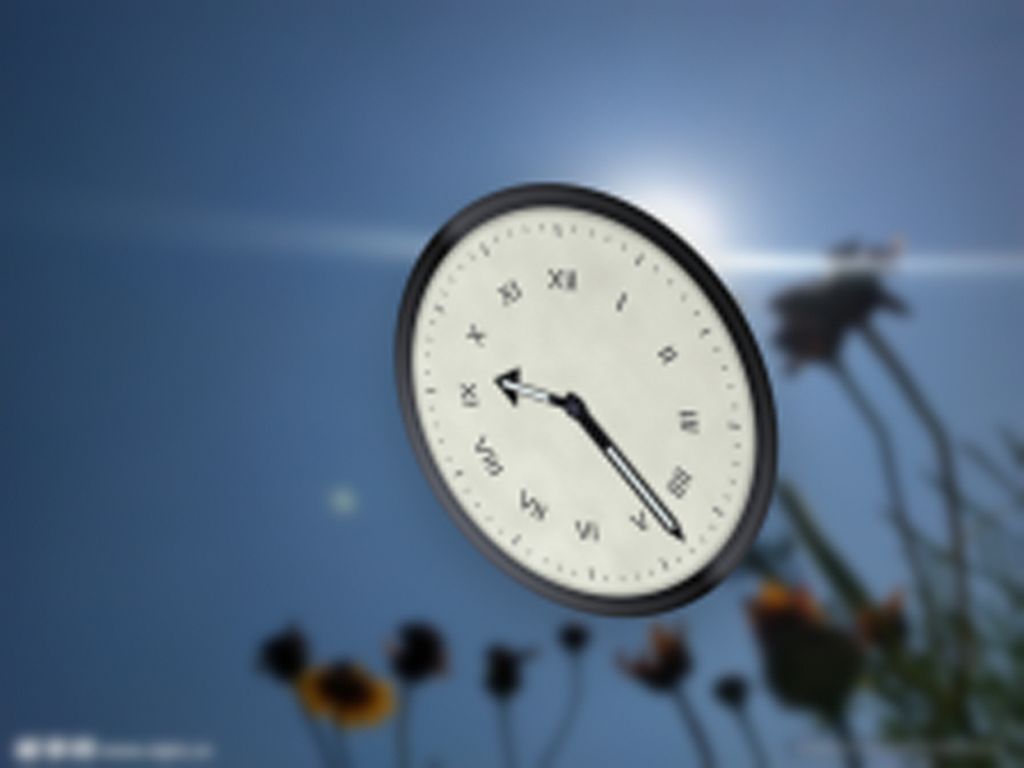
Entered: 9.23
